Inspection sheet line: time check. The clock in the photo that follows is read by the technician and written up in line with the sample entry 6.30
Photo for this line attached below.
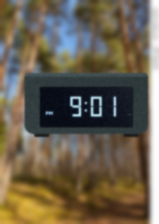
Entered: 9.01
